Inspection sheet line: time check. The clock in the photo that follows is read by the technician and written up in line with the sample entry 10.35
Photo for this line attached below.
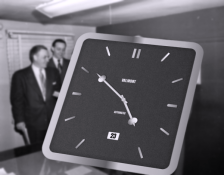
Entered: 4.51
